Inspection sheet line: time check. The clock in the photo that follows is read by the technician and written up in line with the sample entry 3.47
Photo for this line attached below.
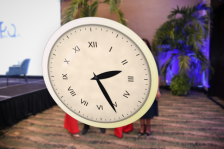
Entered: 2.26
